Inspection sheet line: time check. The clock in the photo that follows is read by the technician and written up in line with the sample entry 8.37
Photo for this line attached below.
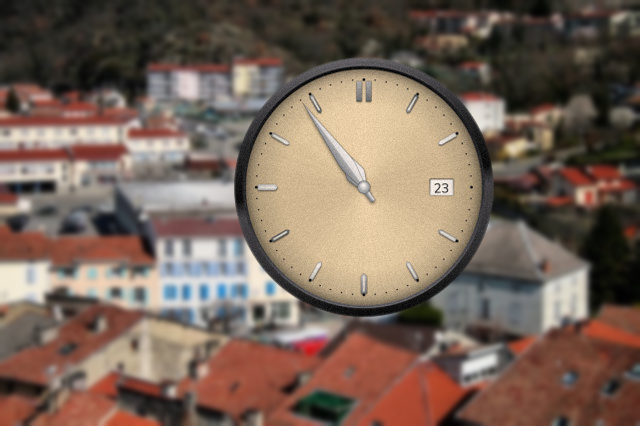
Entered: 10.54
